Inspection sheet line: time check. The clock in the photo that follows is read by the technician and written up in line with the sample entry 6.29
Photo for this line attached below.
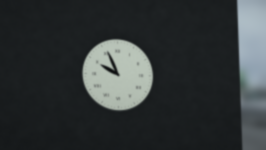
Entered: 9.56
